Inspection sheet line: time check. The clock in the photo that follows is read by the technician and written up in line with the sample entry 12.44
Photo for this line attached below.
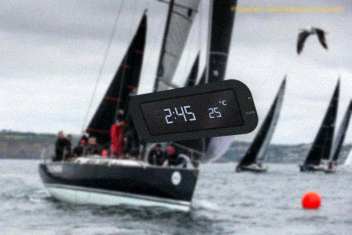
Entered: 2.45
